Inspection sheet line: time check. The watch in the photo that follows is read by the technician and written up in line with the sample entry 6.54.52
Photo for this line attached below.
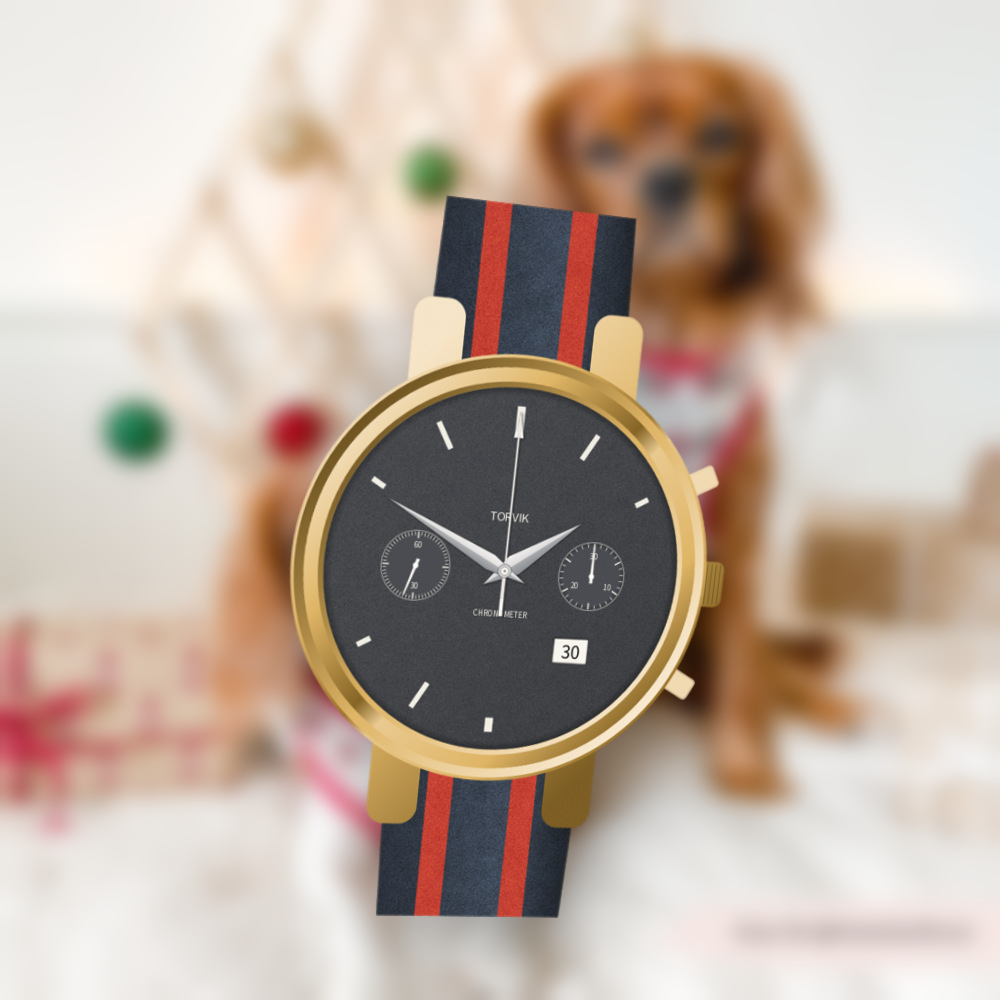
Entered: 1.49.33
